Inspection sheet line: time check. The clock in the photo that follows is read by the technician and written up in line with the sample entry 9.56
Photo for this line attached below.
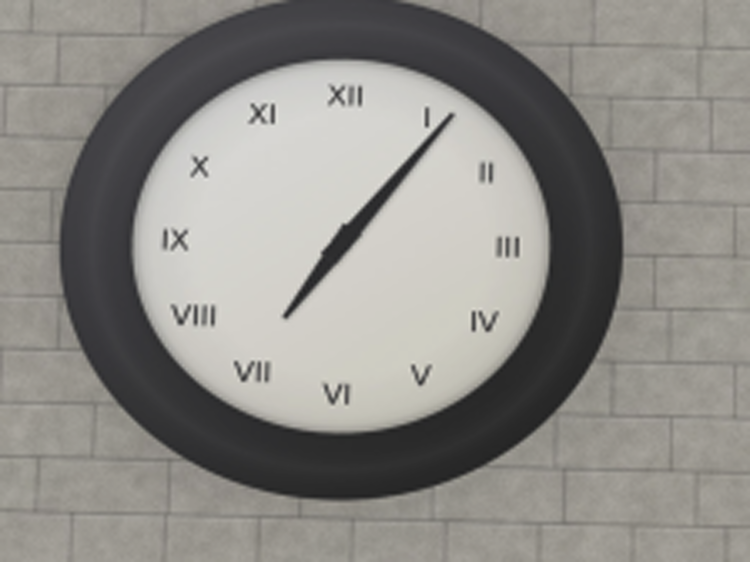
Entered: 7.06
